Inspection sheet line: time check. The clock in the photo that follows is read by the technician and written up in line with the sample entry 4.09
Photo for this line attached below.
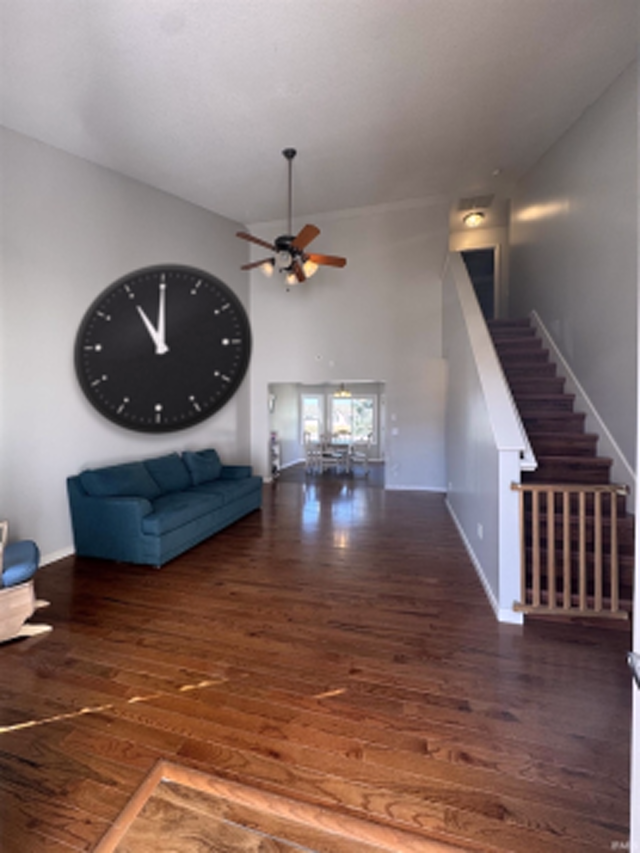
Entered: 11.00
